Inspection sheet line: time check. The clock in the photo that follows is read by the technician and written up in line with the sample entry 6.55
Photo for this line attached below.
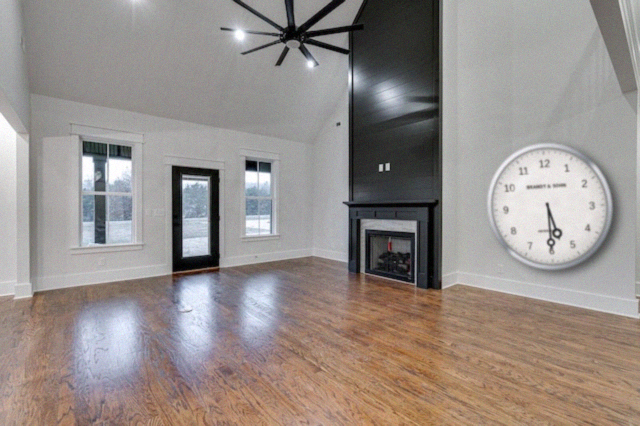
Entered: 5.30
